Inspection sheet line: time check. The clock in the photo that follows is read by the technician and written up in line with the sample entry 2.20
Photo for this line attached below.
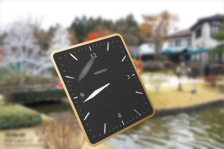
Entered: 8.43
